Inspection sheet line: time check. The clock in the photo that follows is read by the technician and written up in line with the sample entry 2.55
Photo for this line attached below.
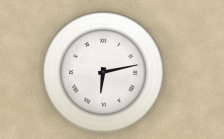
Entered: 6.13
